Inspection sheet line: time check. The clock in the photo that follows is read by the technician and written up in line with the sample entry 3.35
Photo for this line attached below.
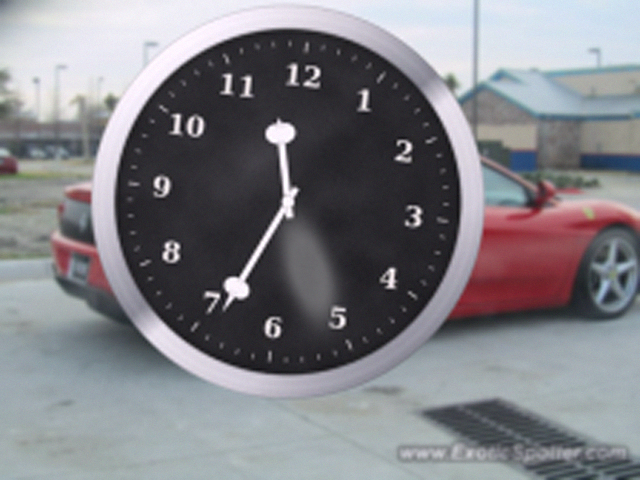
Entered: 11.34
